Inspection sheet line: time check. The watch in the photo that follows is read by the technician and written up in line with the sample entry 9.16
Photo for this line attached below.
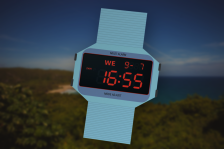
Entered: 16.55
